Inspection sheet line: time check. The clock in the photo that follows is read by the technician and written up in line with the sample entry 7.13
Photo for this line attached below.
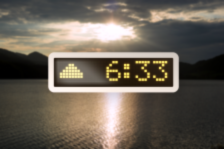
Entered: 6.33
